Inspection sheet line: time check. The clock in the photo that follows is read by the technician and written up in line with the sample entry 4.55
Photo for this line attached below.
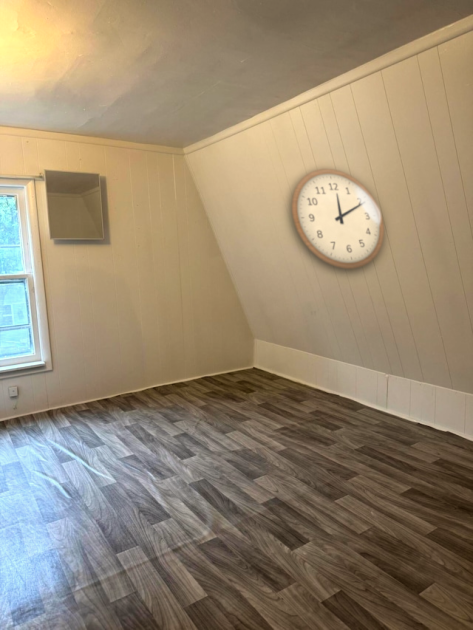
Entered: 12.11
